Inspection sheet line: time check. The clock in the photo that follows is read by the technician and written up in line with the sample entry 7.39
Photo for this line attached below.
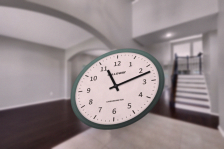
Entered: 11.12
